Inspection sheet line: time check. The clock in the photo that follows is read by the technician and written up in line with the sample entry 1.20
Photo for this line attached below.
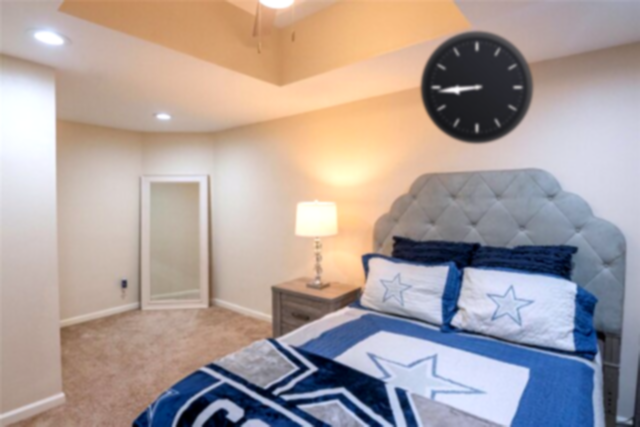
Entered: 8.44
